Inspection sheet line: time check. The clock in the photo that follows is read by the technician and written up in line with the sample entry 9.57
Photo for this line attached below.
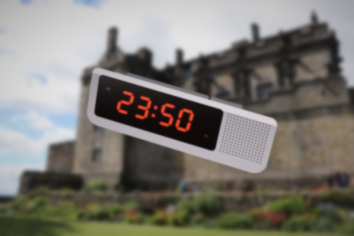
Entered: 23.50
